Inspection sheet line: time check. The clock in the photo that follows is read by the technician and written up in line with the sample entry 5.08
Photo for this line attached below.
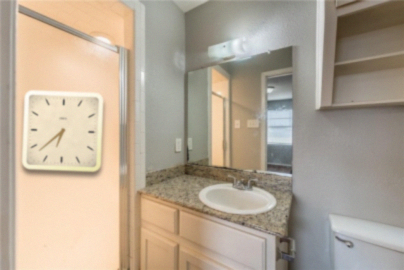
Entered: 6.38
